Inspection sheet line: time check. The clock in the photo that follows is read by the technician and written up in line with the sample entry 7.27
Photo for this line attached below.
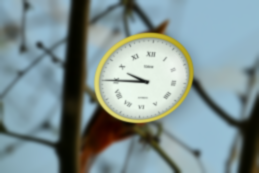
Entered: 9.45
